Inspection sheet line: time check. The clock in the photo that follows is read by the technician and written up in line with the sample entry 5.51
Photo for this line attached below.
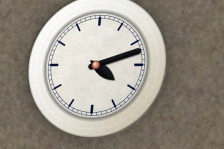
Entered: 4.12
